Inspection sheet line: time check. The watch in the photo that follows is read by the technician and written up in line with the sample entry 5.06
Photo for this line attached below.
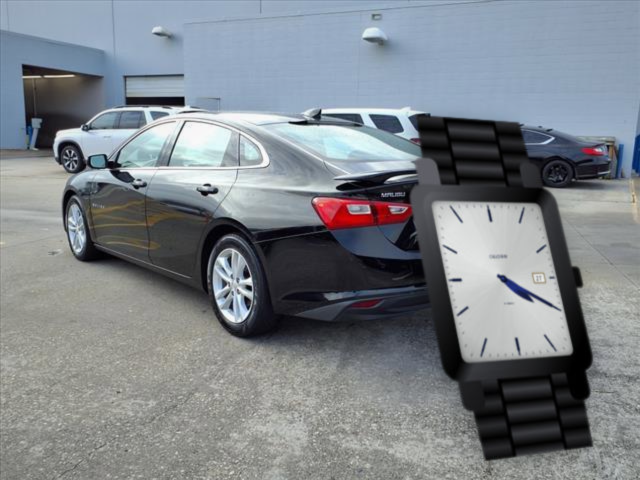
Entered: 4.20
